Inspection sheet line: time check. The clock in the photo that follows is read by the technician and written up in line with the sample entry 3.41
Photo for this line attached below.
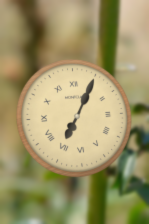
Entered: 7.05
